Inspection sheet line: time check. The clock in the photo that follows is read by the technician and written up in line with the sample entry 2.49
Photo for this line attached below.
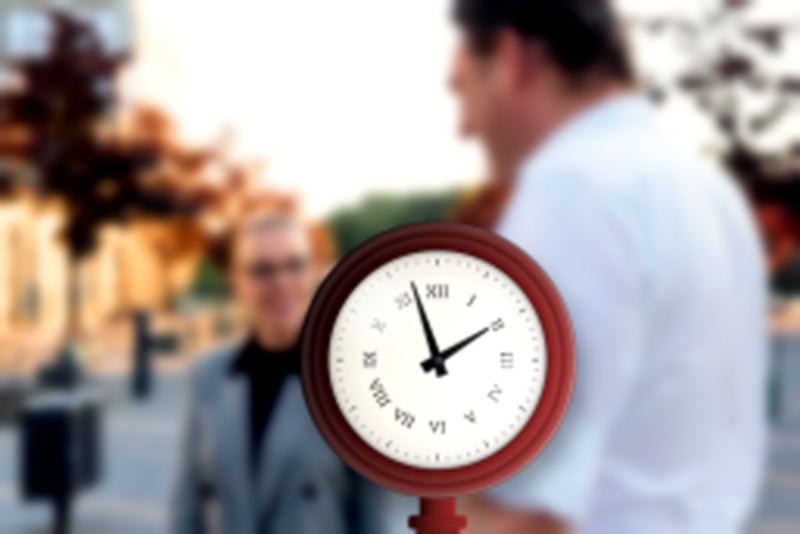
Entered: 1.57
